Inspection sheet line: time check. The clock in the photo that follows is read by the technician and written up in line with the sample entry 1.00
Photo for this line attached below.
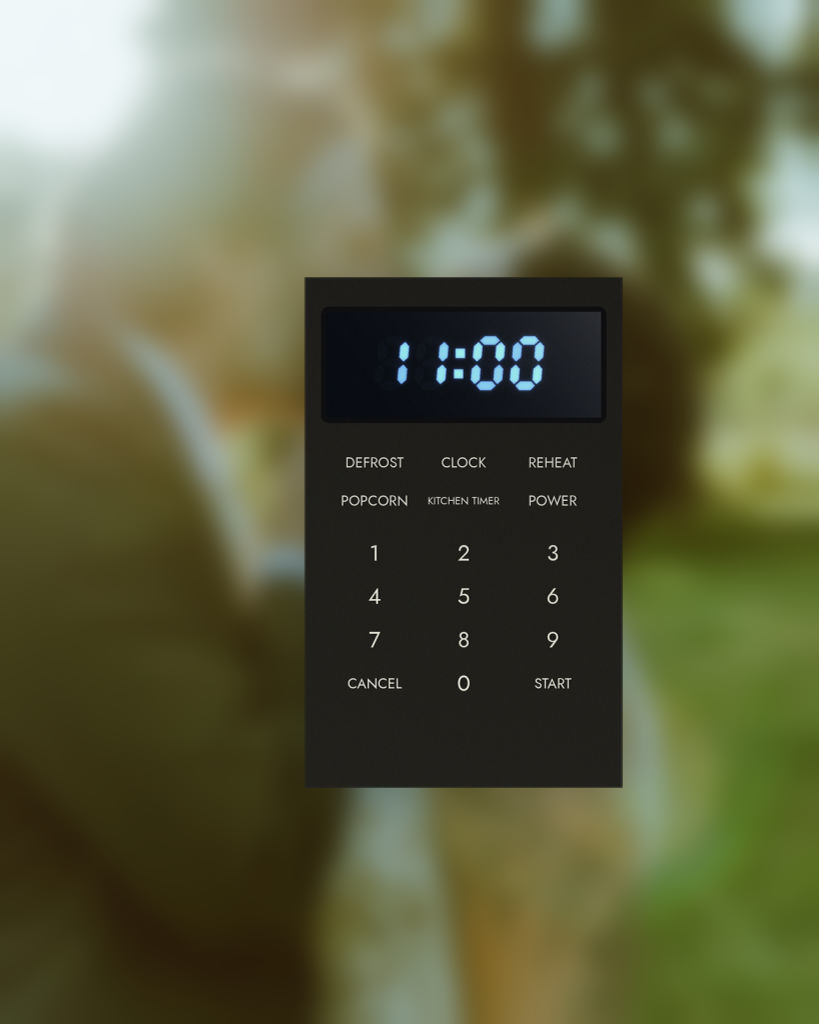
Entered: 11.00
